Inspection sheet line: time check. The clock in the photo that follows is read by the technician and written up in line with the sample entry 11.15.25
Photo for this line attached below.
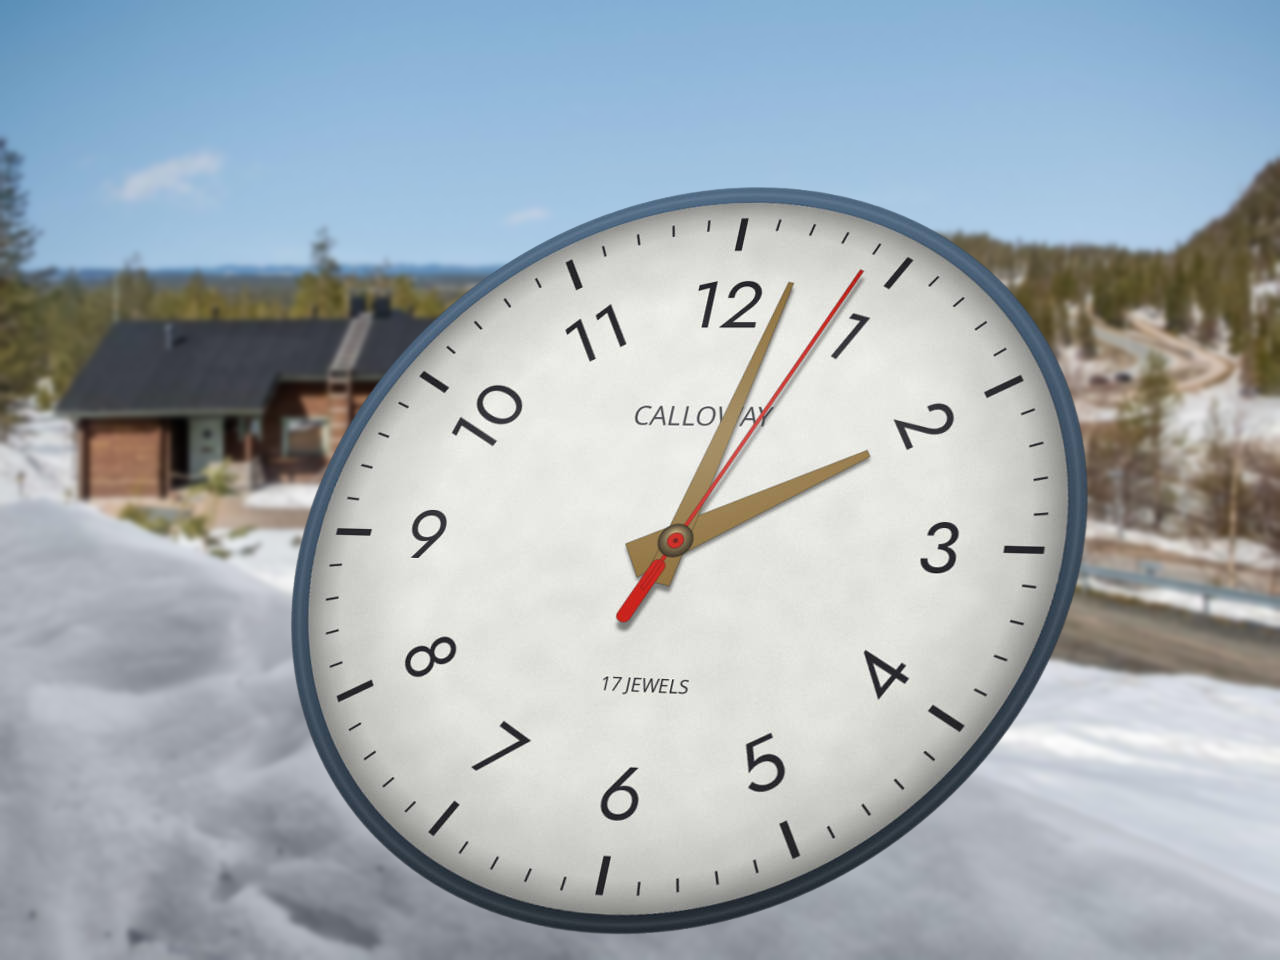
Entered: 2.02.04
